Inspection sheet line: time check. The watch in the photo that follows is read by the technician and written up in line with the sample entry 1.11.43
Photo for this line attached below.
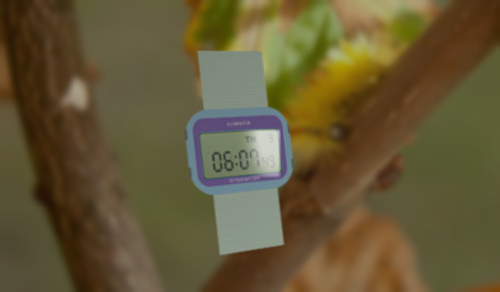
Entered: 6.07.49
